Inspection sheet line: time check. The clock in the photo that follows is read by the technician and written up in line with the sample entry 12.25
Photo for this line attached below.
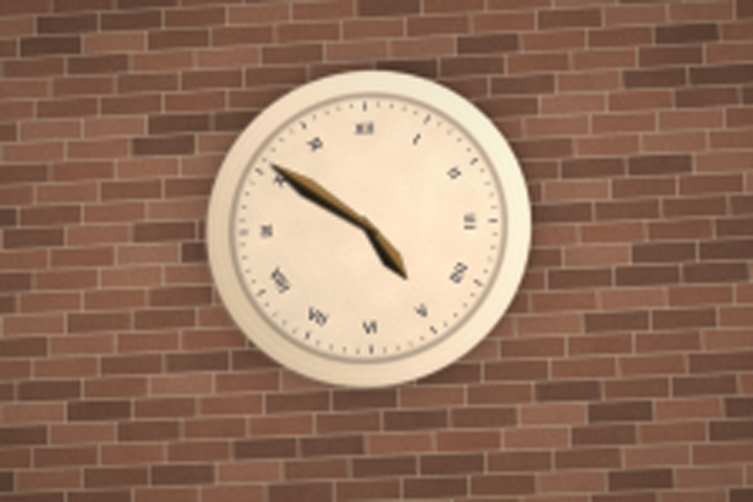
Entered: 4.51
